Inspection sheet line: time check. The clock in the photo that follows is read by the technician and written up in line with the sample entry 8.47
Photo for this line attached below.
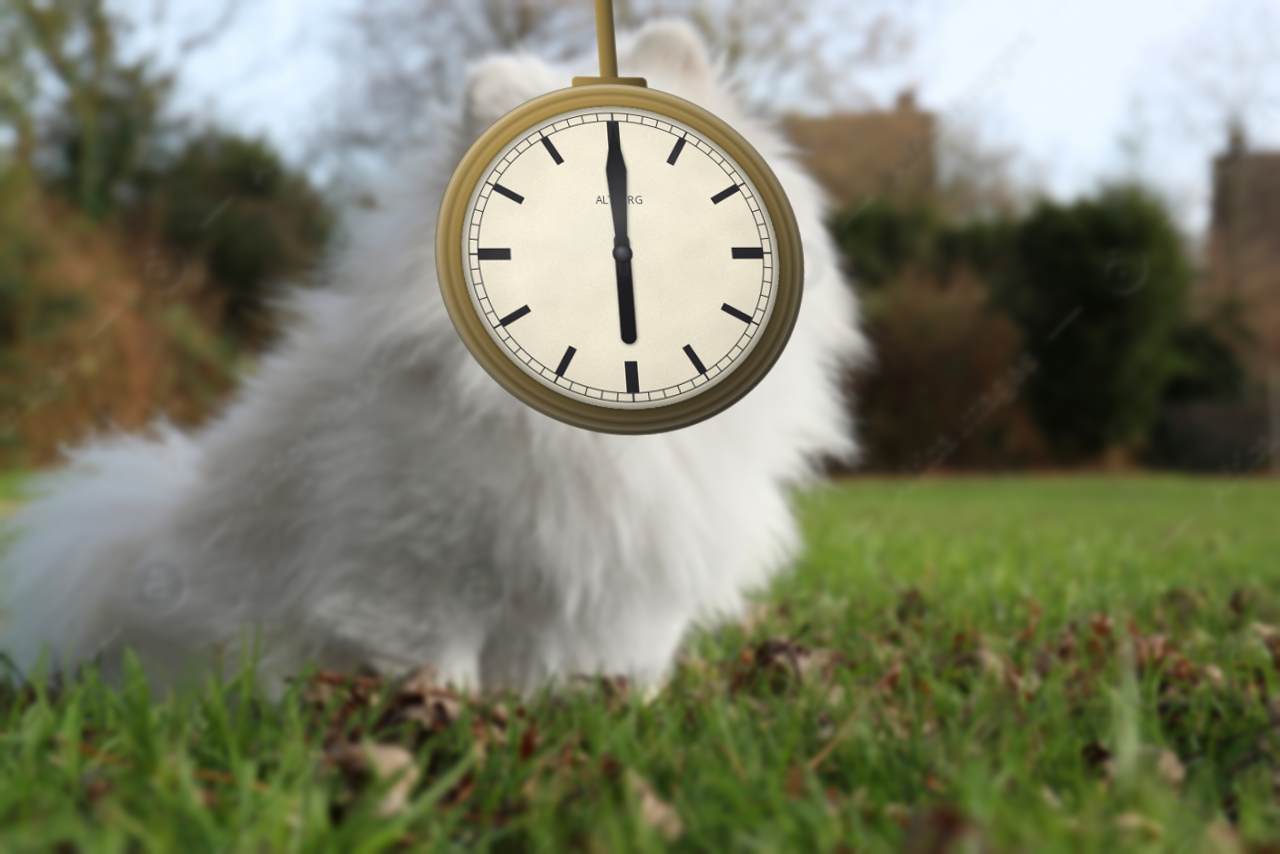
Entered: 6.00
